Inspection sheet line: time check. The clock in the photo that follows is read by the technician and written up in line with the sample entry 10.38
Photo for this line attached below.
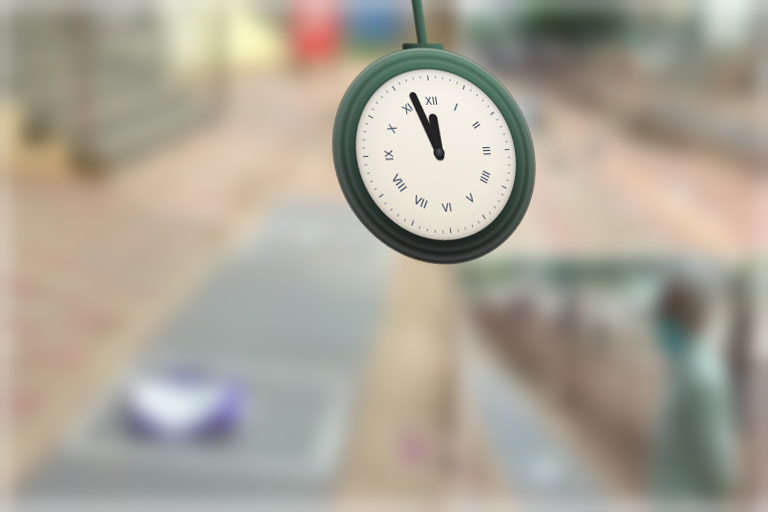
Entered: 11.57
